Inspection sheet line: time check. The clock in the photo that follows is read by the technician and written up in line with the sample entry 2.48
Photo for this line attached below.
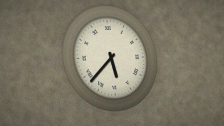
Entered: 5.38
